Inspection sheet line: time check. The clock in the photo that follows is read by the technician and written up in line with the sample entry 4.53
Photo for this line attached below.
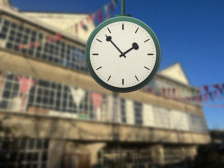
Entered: 1.53
